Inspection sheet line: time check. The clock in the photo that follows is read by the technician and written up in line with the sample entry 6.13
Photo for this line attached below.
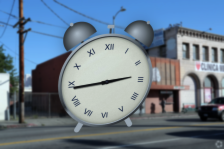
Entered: 2.44
